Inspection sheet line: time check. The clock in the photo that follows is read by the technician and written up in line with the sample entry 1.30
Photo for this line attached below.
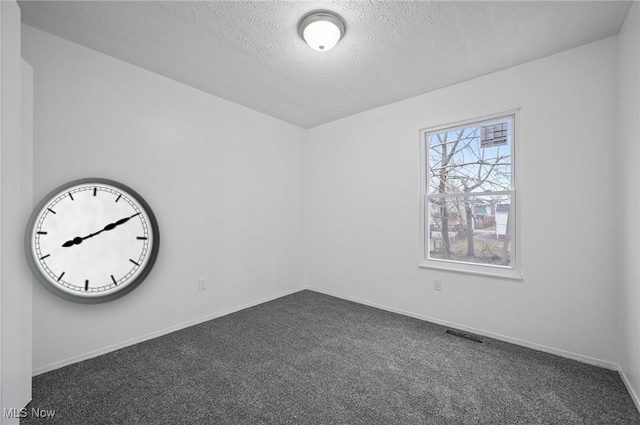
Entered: 8.10
